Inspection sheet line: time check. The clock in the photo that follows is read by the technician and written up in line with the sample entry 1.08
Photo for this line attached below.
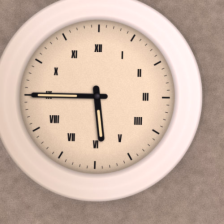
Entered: 5.45
